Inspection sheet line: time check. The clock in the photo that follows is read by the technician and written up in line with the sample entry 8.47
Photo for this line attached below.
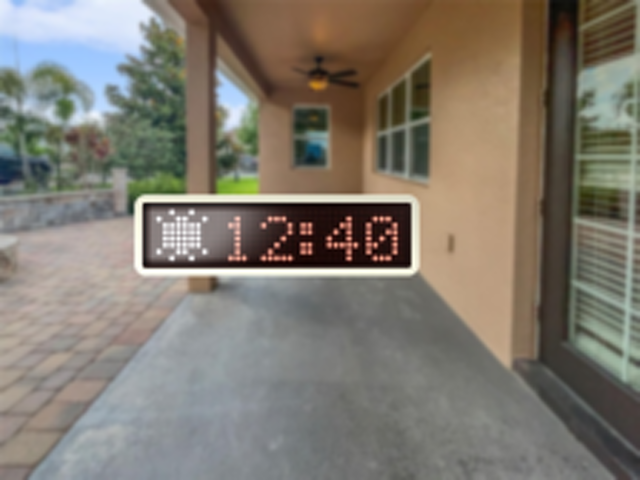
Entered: 12.40
